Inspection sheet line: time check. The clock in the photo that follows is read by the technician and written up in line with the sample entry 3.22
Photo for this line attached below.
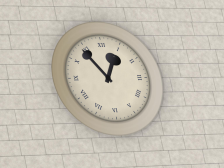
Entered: 12.54
